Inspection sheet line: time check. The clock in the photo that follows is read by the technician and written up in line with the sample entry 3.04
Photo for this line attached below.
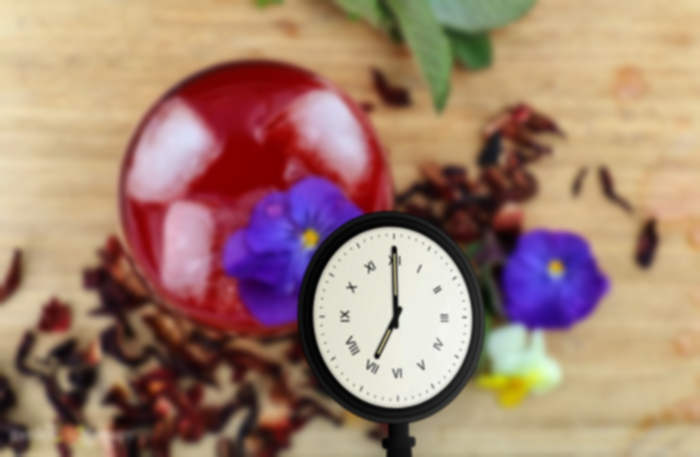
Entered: 7.00
